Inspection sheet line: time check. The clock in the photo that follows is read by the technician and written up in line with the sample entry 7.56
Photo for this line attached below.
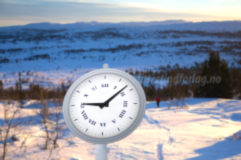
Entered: 9.08
